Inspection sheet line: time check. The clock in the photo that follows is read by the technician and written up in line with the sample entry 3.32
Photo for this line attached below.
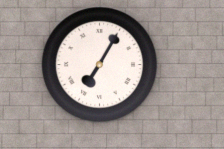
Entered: 7.05
